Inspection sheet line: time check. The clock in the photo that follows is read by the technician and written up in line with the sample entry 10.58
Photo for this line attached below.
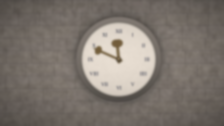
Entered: 11.49
